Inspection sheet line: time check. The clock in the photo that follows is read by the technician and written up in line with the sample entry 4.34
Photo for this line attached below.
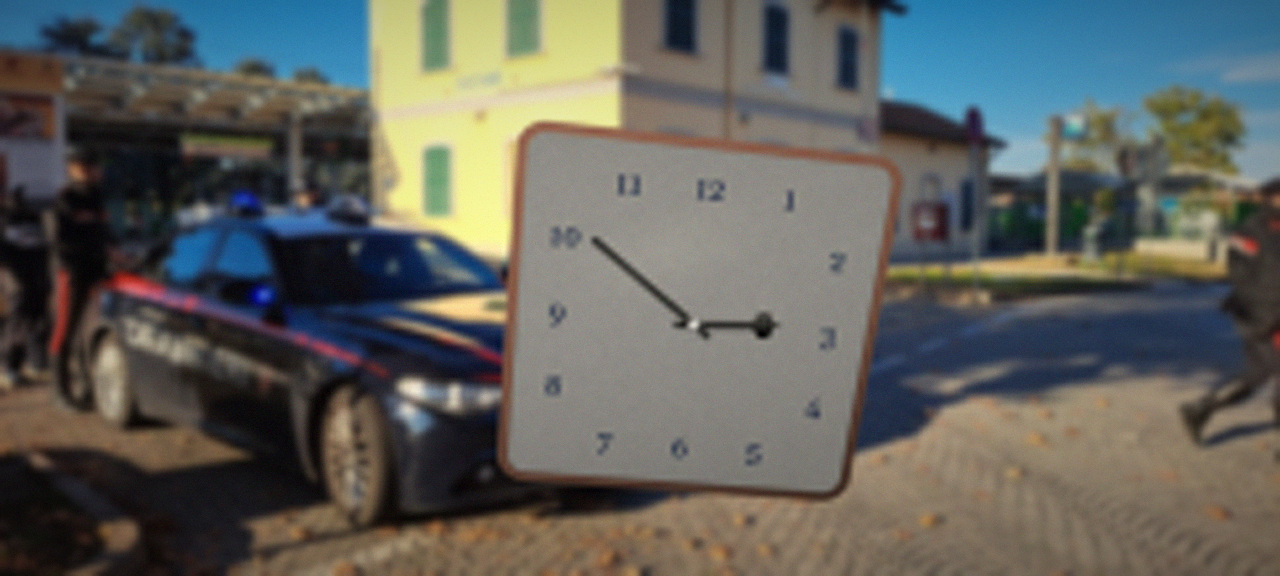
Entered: 2.51
